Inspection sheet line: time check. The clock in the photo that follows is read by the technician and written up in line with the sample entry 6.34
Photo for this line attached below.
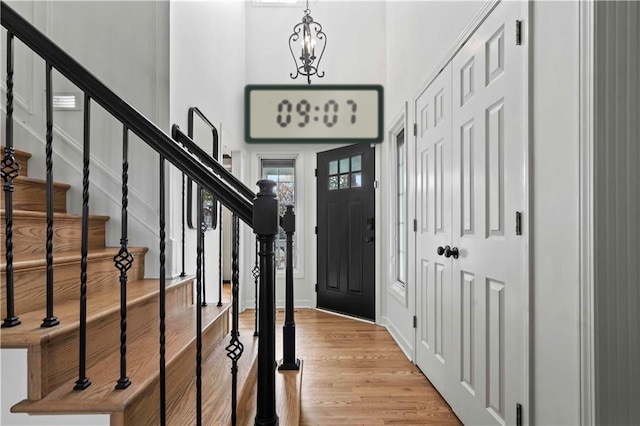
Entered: 9.07
